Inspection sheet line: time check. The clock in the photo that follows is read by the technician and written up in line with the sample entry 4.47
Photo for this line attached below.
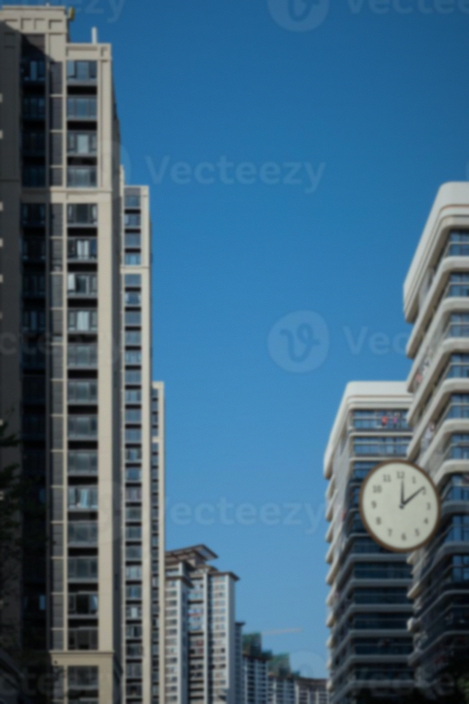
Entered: 12.09
